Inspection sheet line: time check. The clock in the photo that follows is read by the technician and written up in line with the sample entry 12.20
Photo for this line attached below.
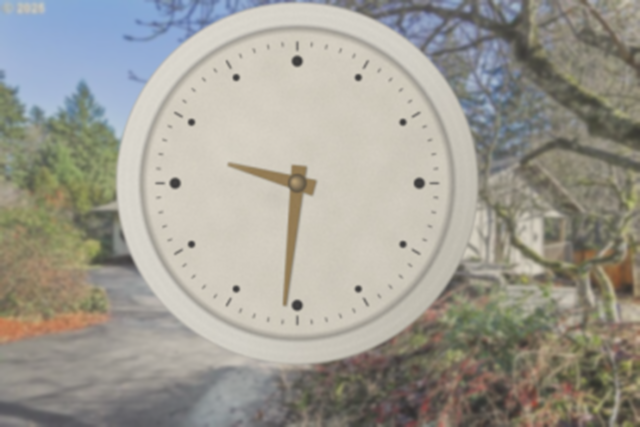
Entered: 9.31
